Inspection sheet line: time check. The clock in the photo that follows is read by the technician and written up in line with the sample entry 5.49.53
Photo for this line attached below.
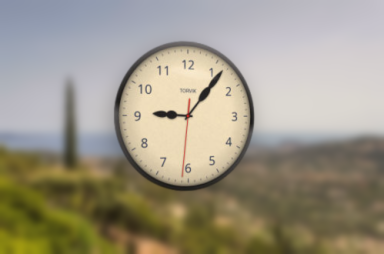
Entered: 9.06.31
